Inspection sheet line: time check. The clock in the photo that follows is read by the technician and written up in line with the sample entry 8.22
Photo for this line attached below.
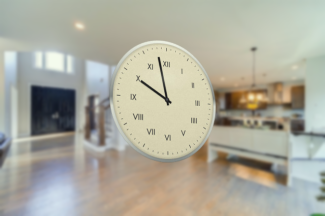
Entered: 9.58
